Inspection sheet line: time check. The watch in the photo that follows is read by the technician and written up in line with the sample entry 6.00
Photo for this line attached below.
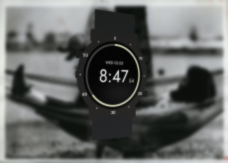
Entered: 8.47
